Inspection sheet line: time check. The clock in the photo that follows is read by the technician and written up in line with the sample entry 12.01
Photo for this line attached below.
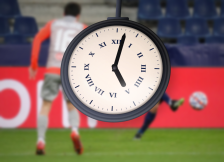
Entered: 5.02
